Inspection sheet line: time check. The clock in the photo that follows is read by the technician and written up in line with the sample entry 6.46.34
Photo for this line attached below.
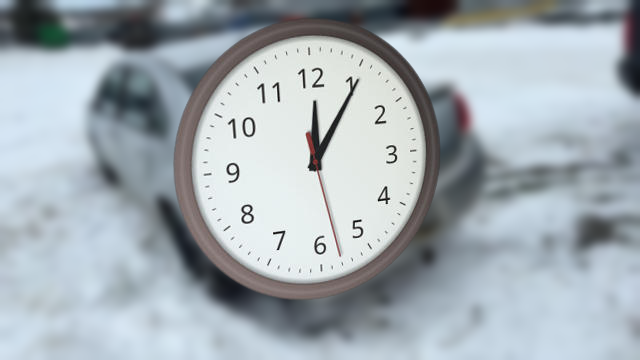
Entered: 12.05.28
